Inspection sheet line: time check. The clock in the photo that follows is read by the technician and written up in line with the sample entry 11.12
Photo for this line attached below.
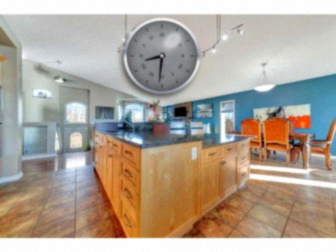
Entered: 8.31
